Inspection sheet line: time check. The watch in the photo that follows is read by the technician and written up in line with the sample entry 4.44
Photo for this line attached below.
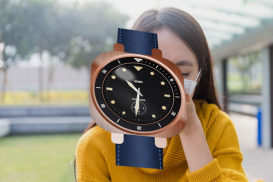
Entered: 10.31
